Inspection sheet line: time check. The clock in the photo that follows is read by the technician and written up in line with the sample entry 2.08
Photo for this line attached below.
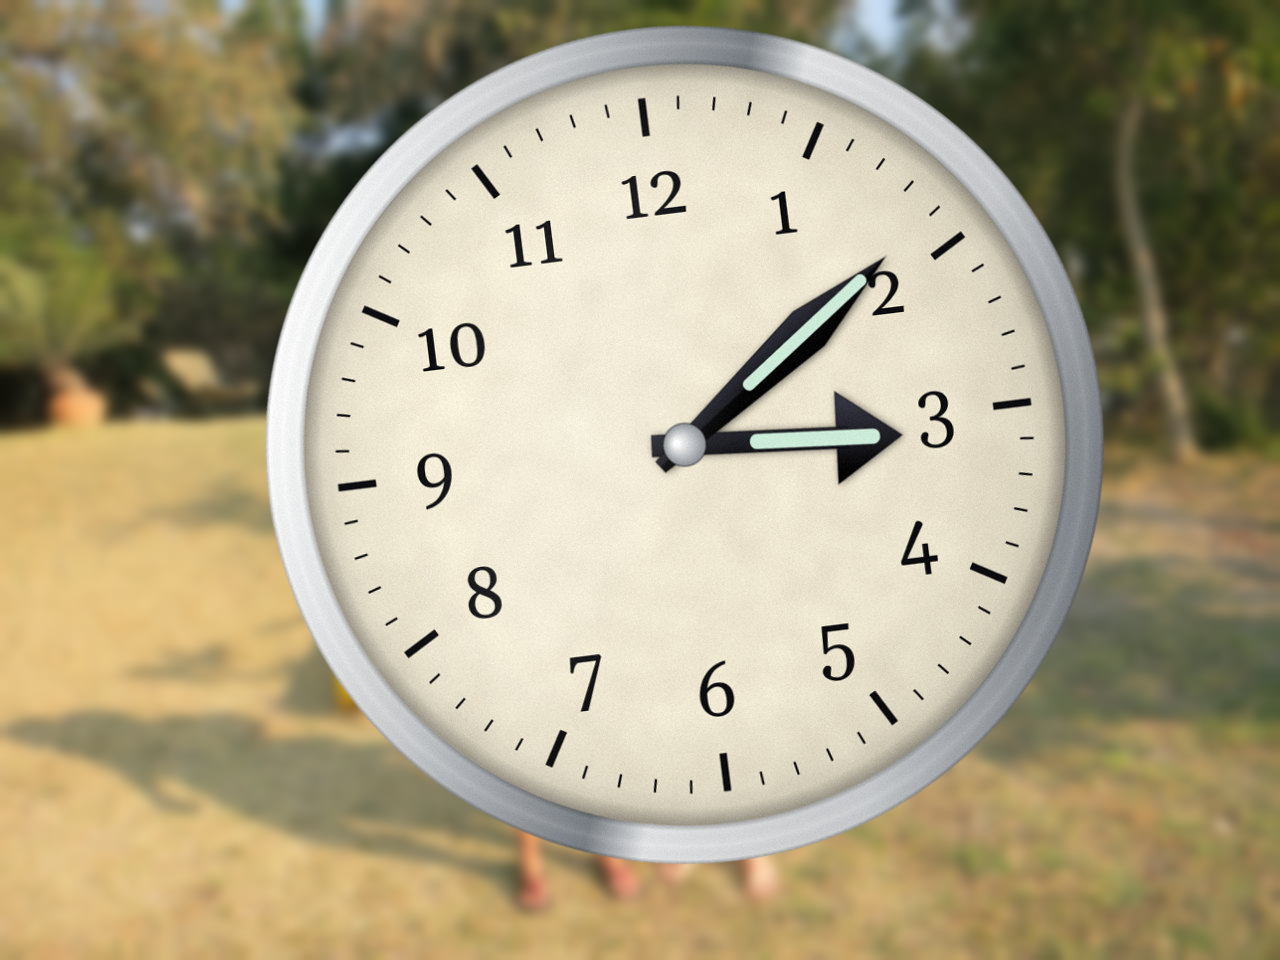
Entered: 3.09
